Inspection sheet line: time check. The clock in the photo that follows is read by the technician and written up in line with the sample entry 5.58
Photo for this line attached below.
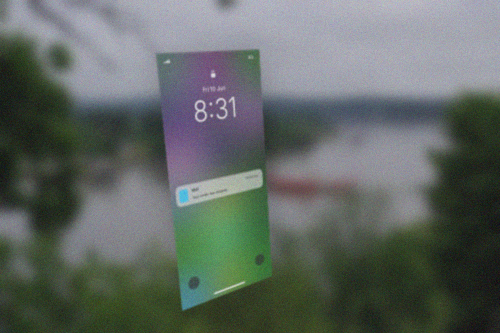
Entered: 8.31
